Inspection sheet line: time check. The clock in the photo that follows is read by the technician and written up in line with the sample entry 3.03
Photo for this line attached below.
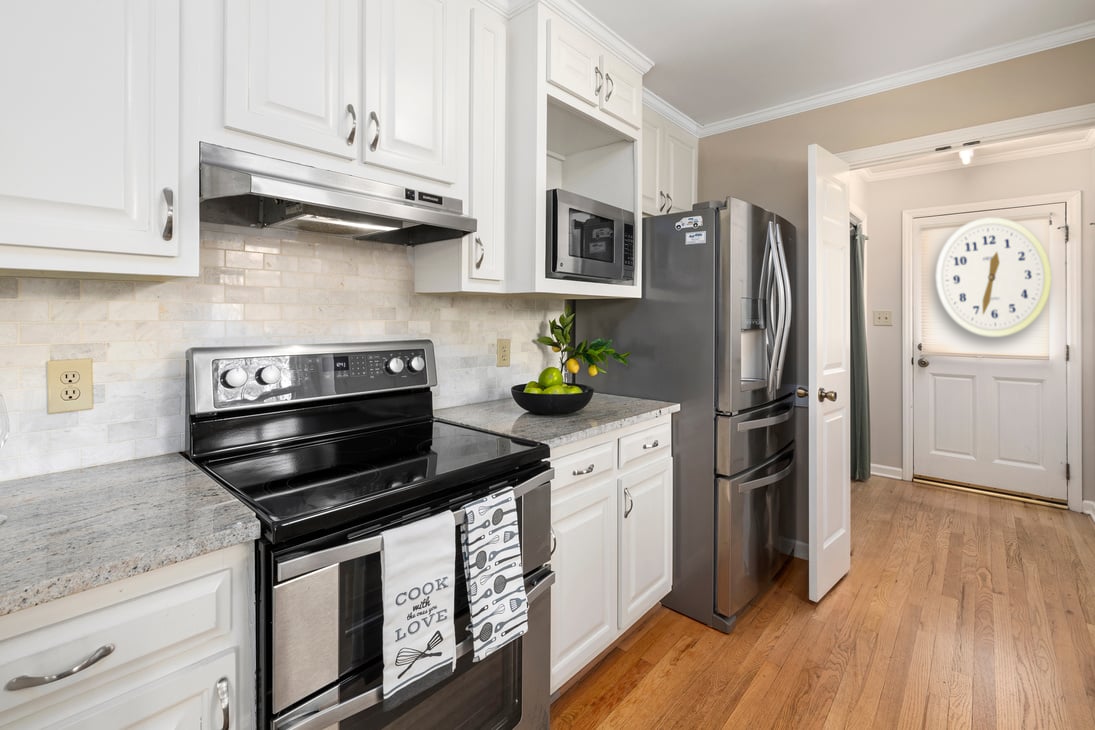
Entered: 12.33
